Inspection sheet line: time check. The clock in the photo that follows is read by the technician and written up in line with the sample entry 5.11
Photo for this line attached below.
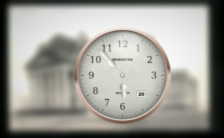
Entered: 5.53
